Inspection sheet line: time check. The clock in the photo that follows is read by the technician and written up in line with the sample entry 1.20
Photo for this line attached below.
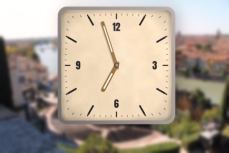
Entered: 6.57
